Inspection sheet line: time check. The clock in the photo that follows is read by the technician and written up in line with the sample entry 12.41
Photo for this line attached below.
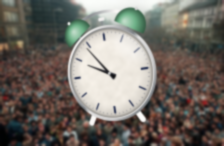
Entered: 9.54
